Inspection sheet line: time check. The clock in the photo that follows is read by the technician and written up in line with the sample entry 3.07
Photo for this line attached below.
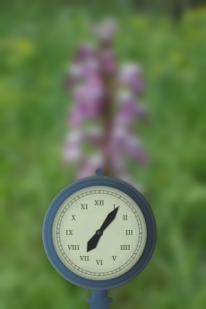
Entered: 7.06
